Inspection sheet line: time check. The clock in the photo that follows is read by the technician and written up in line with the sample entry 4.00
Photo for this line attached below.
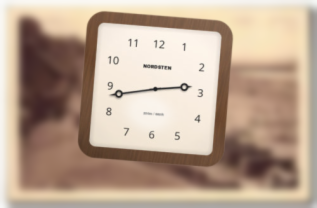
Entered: 2.43
